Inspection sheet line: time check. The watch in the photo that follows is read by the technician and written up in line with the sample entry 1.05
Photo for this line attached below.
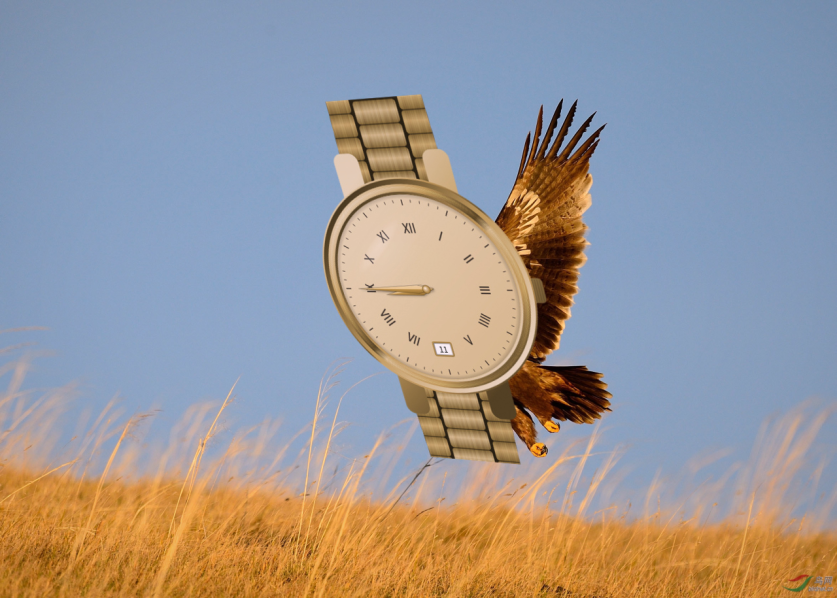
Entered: 8.45
